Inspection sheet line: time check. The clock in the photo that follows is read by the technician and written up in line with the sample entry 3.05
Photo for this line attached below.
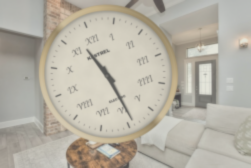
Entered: 11.29
